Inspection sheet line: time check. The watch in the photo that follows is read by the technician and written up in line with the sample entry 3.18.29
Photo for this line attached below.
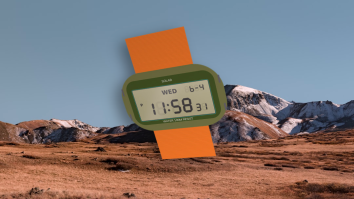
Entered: 11.58.31
